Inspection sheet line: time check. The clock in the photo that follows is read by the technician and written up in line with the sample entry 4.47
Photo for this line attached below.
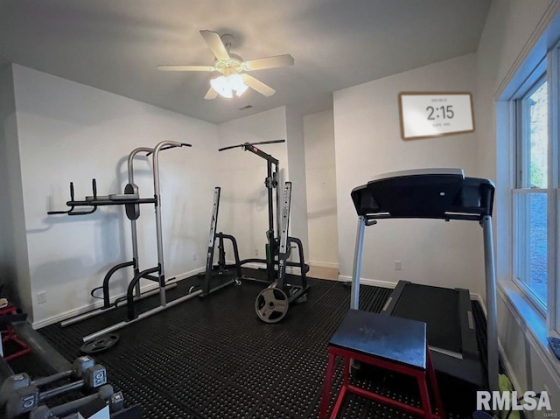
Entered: 2.15
